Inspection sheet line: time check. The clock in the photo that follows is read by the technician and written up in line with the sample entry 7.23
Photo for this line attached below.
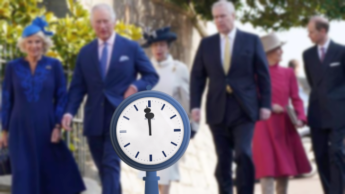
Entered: 11.59
